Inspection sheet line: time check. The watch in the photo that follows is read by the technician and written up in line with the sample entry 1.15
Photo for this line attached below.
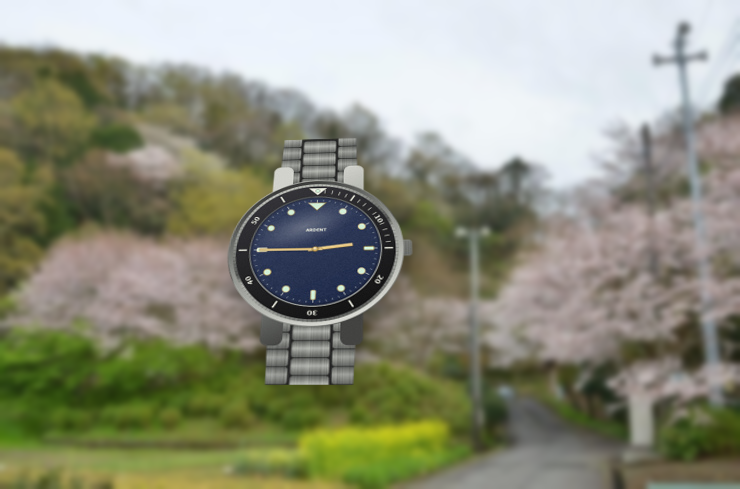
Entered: 2.45
